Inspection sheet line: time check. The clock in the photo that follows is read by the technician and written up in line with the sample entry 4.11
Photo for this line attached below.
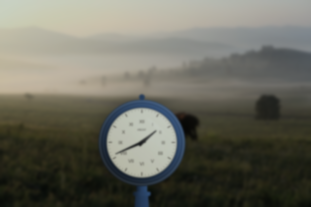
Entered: 1.41
